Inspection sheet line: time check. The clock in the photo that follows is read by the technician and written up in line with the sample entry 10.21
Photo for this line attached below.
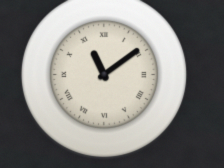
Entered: 11.09
